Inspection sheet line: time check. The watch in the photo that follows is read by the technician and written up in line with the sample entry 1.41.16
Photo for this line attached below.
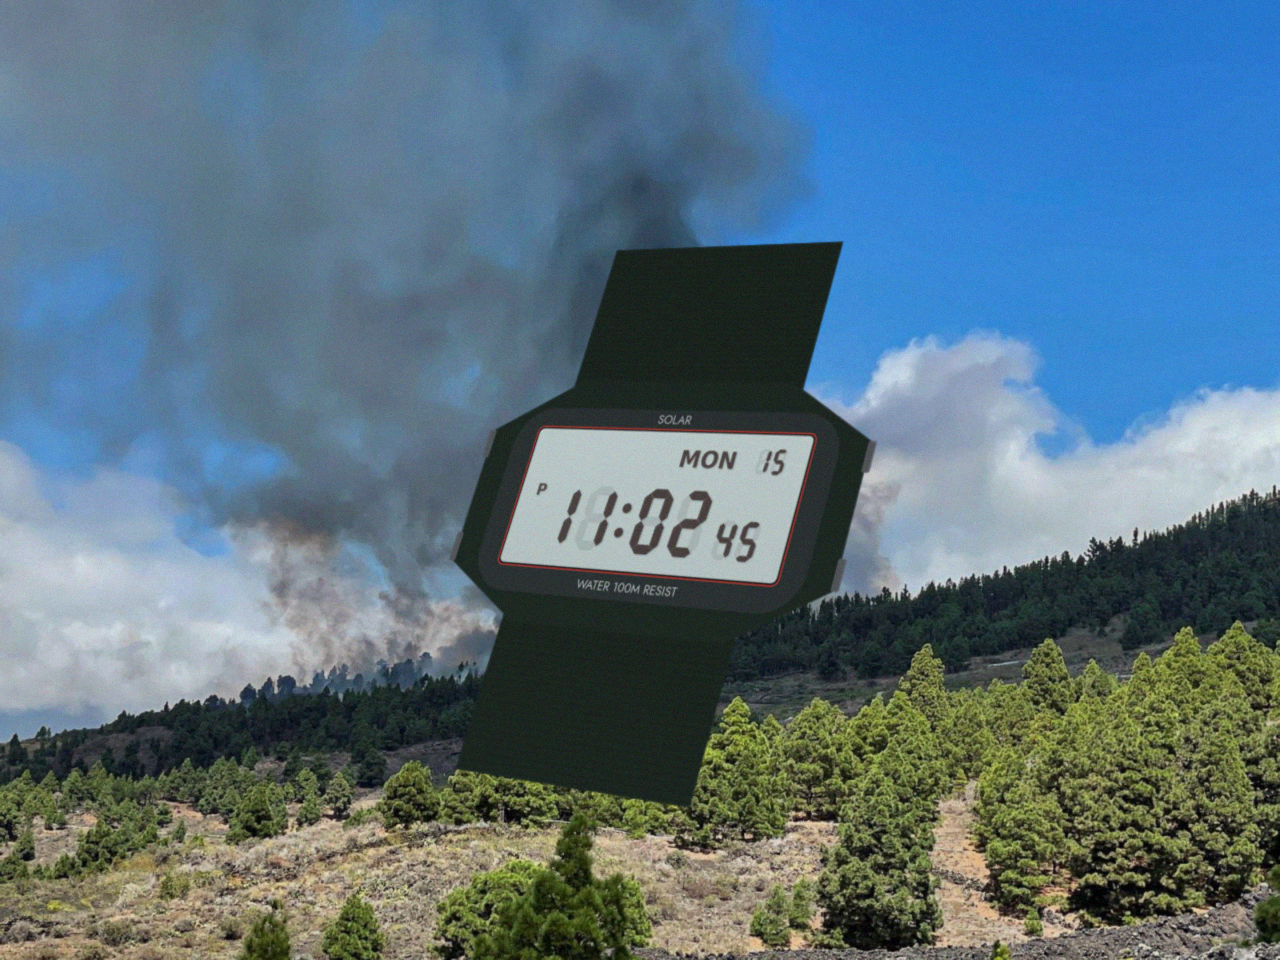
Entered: 11.02.45
